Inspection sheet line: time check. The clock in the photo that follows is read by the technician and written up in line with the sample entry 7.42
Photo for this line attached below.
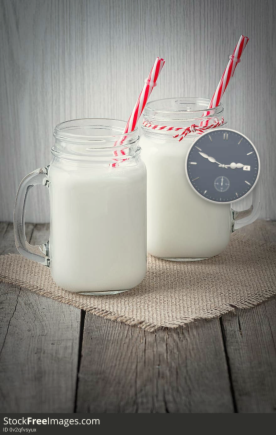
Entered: 2.49
